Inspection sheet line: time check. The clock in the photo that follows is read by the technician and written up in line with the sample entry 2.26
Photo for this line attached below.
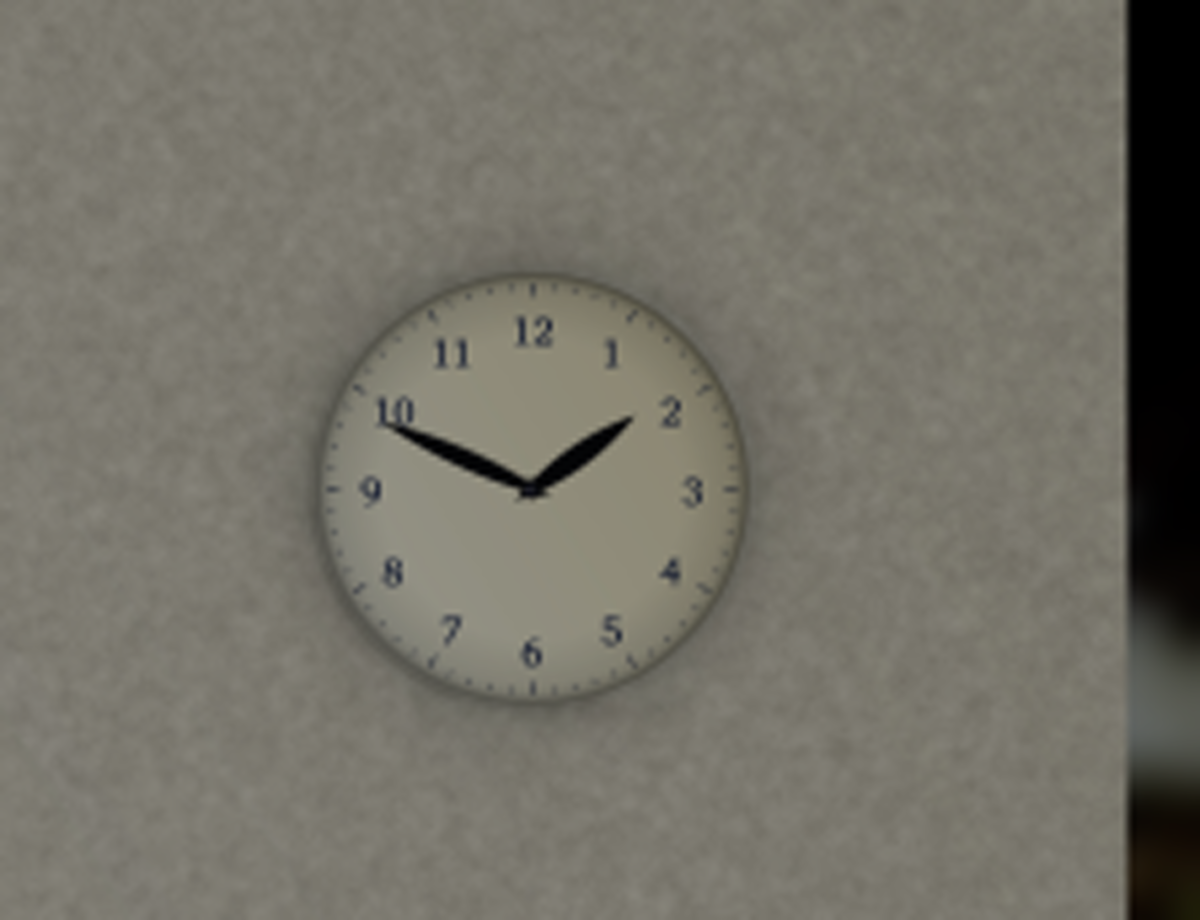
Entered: 1.49
